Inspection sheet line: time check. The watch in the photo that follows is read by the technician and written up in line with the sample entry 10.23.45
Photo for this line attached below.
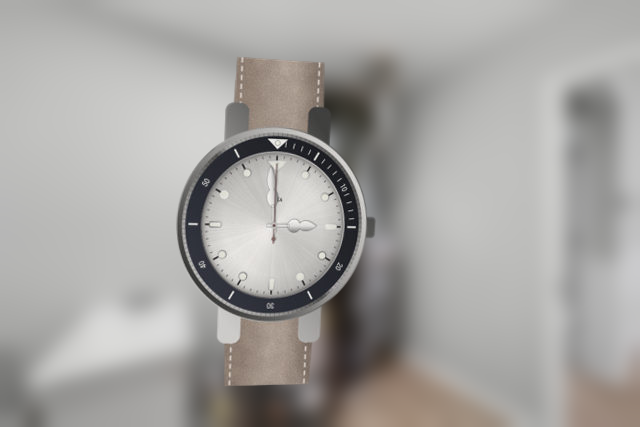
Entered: 2.59.00
